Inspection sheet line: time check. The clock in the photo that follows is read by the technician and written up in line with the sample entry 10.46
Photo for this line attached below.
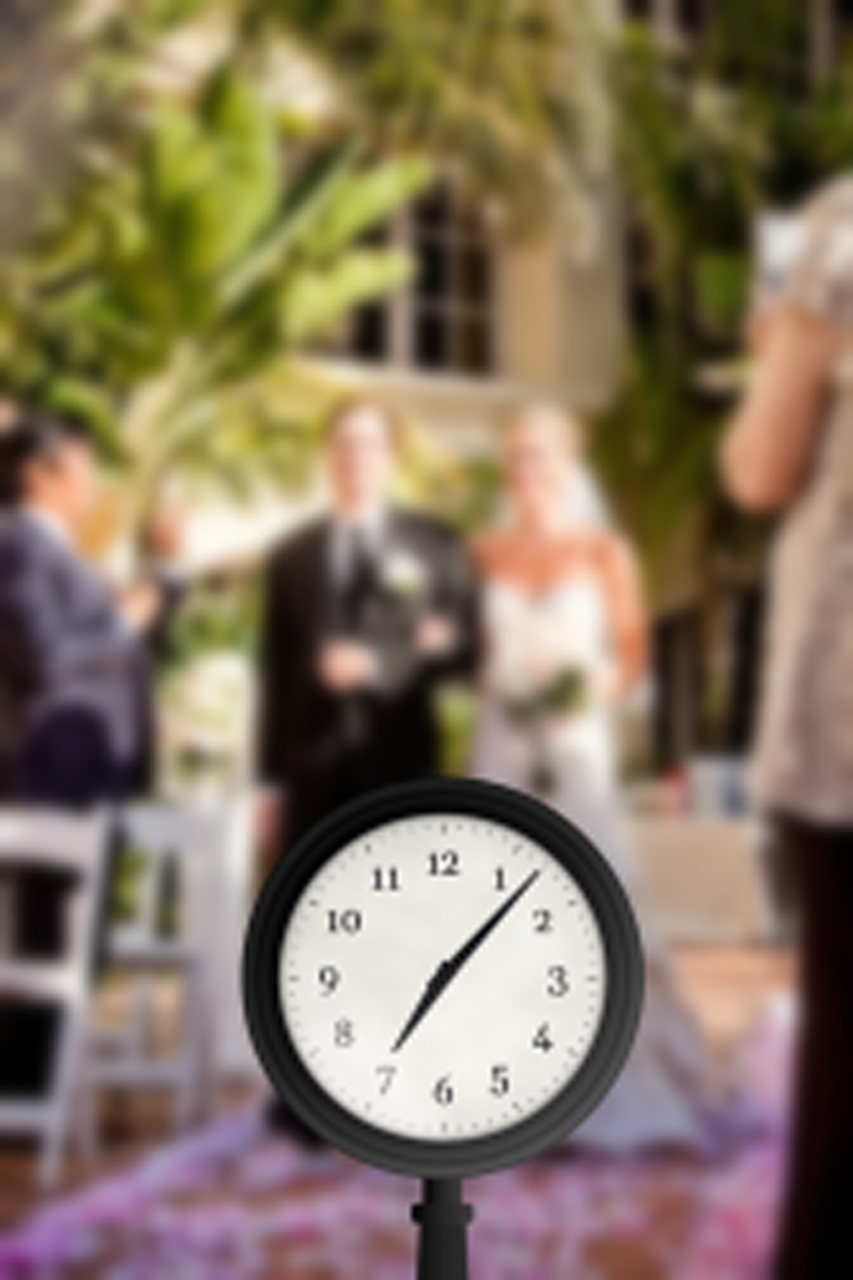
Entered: 7.07
